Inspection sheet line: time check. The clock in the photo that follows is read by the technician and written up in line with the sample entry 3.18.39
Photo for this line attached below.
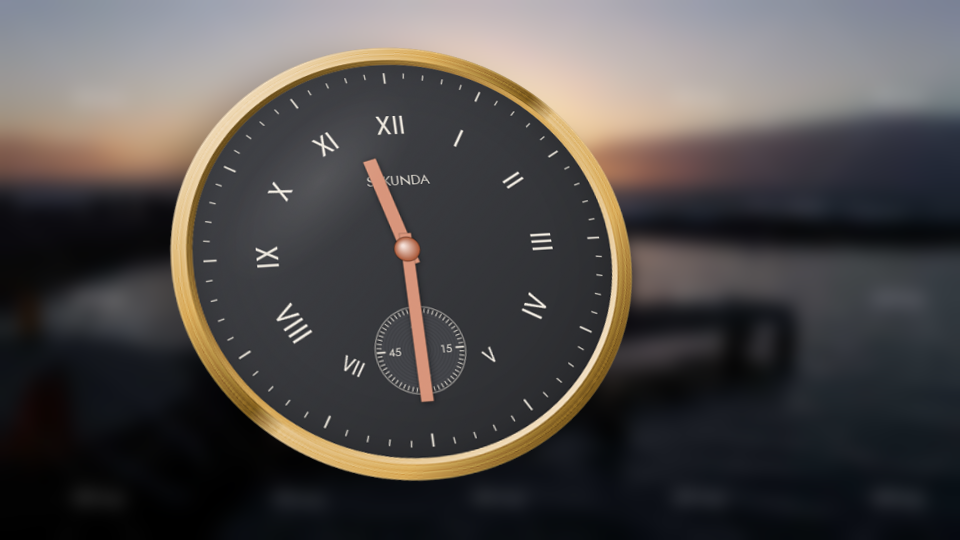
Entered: 11.30.00
